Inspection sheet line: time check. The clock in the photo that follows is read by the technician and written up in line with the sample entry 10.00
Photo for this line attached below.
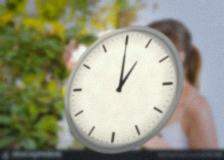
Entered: 1.00
